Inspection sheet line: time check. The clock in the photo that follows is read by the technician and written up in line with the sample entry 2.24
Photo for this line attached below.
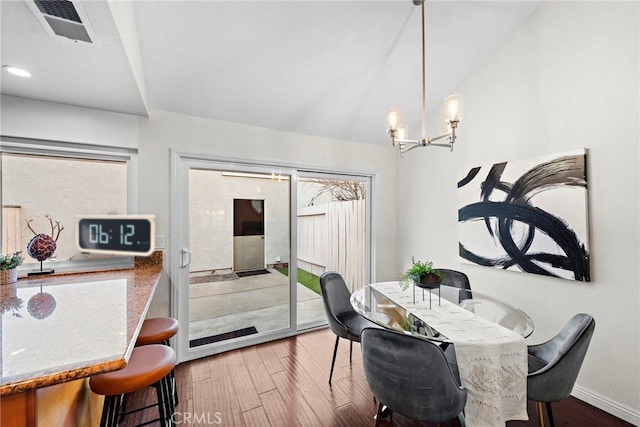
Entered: 6.12
